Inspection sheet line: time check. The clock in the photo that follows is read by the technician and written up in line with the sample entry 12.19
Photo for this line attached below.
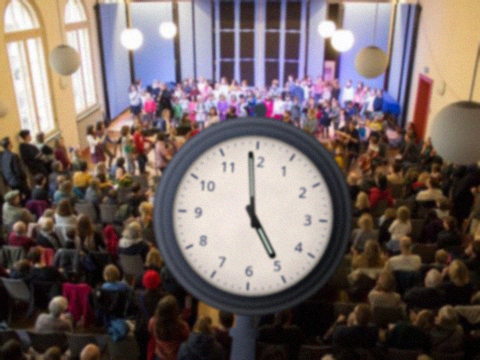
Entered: 4.59
